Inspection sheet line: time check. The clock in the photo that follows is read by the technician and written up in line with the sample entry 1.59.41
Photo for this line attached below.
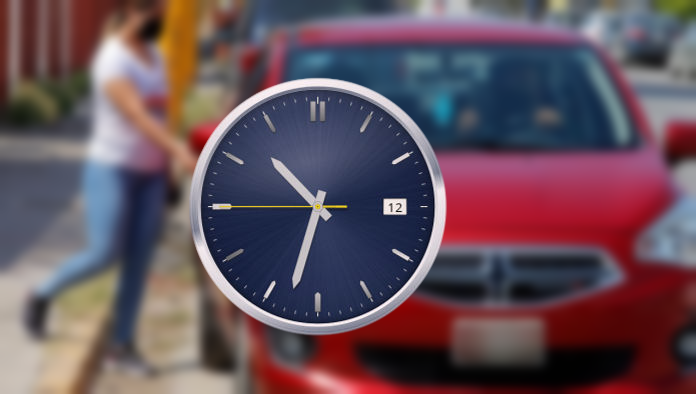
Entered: 10.32.45
